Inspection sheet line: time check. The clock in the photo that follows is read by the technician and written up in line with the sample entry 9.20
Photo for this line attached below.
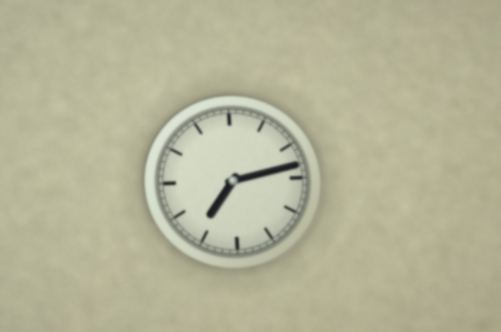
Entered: 7.13
